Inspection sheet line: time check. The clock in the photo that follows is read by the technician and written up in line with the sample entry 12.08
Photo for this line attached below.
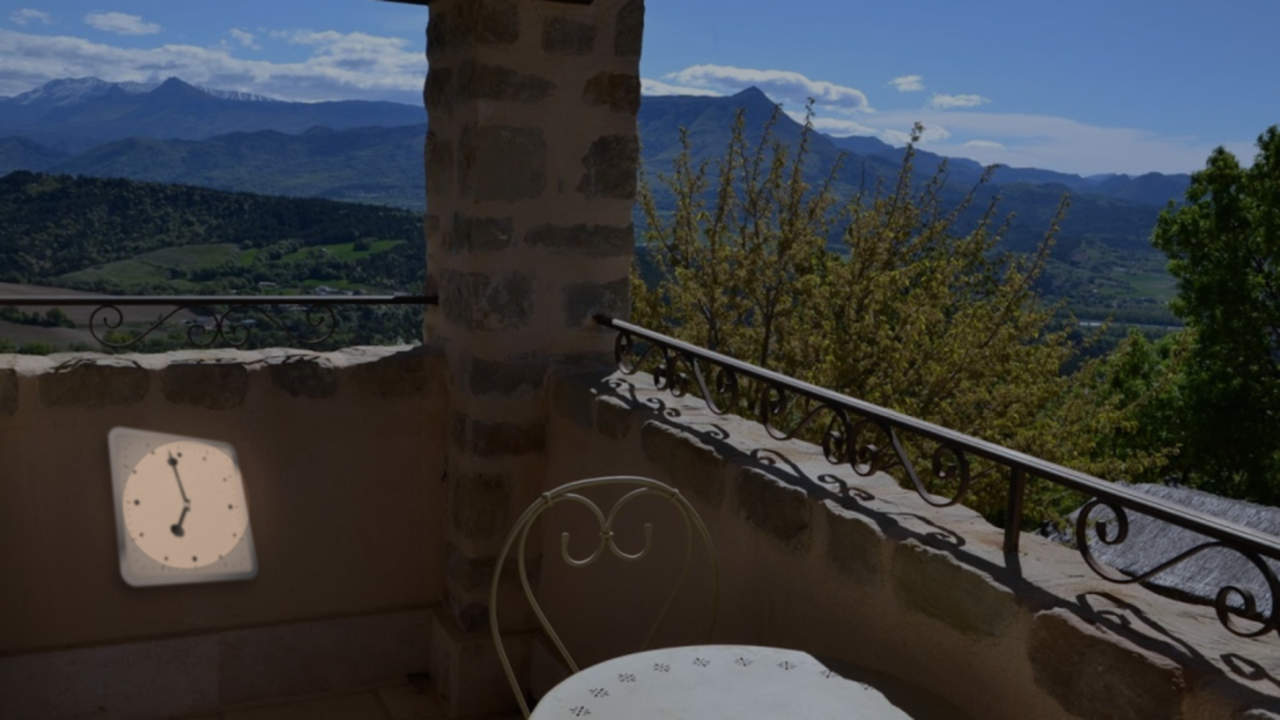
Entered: 6.58
